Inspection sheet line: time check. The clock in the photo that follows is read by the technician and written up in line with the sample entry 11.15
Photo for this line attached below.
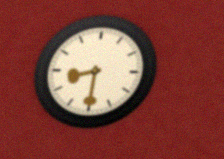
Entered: 8.30
